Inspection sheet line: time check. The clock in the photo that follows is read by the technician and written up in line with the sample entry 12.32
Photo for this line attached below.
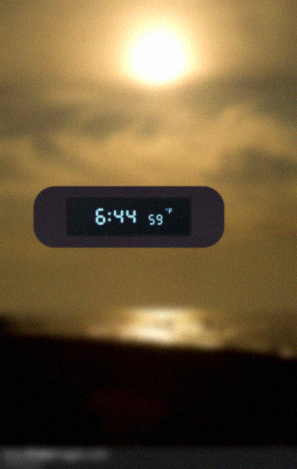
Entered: 6.44
